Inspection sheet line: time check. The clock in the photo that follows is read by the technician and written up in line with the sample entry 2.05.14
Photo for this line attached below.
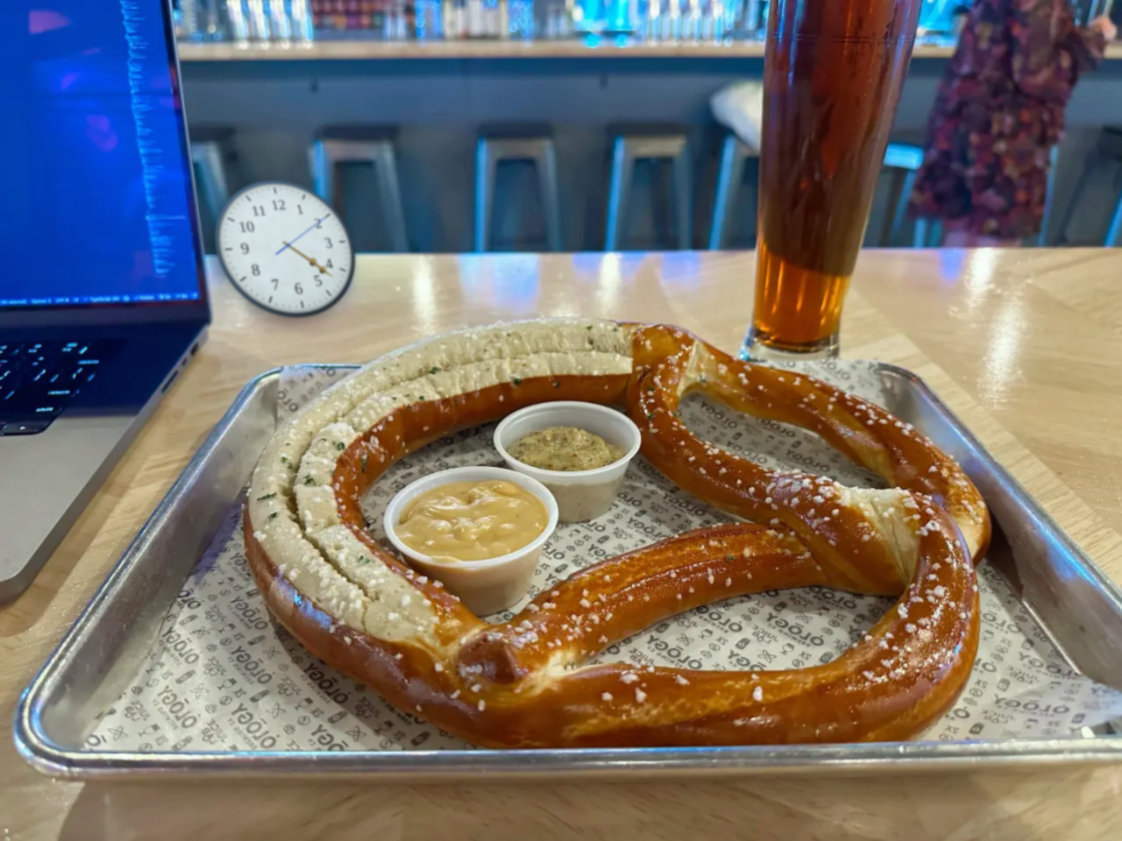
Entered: 4.22.10
